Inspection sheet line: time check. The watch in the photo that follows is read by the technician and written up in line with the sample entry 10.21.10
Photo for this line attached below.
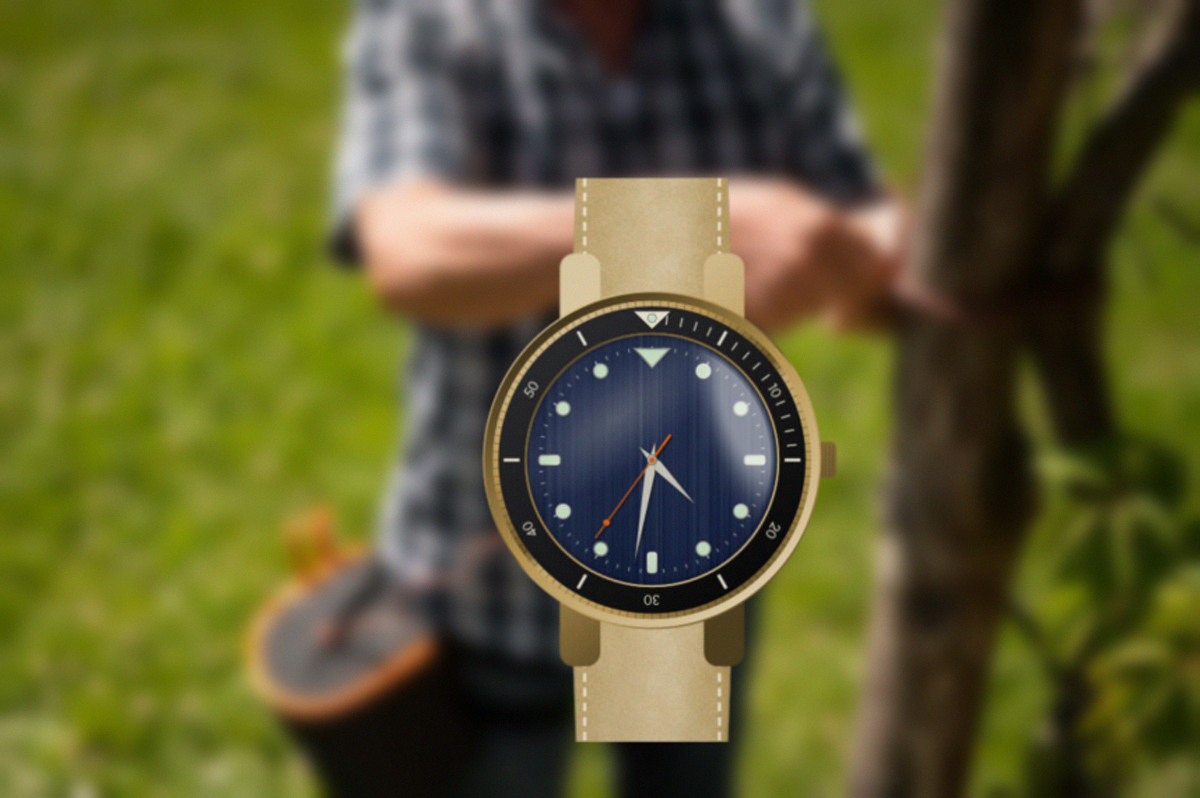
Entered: 4.31.36
